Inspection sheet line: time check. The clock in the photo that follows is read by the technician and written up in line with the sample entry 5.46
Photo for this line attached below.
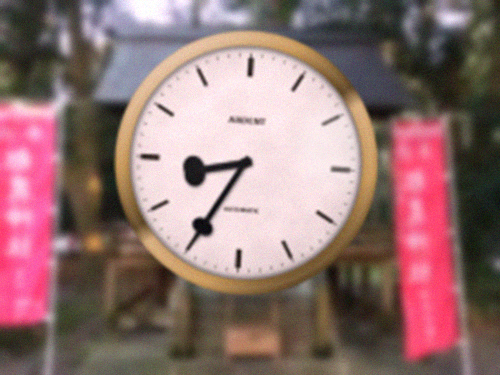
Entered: 8.35
